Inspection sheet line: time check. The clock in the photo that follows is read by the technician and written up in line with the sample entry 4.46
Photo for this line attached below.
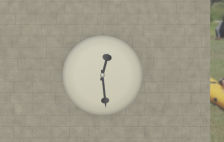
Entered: 12.29
